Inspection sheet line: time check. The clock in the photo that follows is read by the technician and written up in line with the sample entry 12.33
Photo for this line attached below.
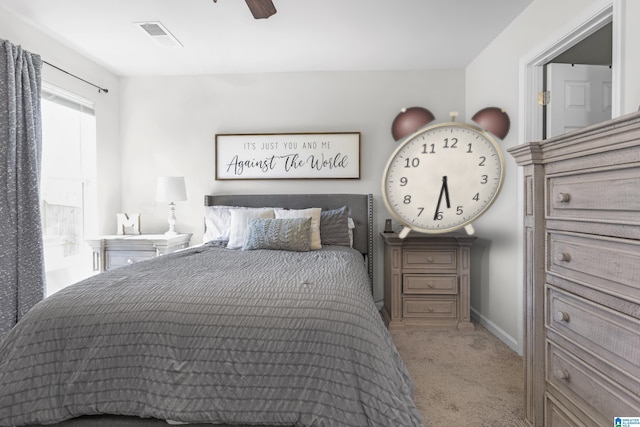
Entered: 5.31
